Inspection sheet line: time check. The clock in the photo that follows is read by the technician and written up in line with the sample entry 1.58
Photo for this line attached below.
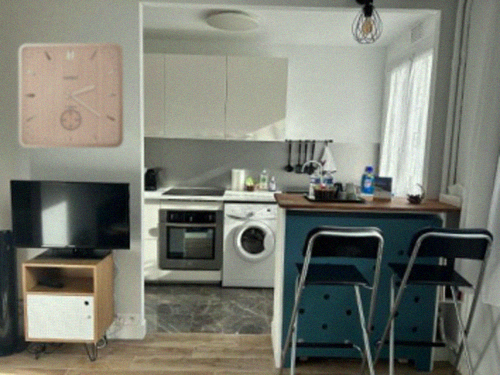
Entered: 2.21
